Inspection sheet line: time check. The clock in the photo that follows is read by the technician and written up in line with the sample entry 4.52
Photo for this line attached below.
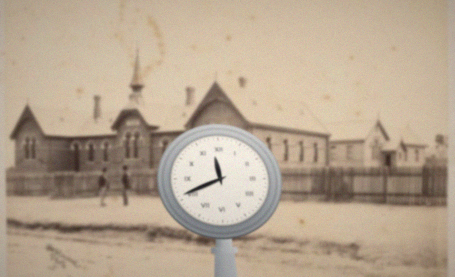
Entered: 11.41
